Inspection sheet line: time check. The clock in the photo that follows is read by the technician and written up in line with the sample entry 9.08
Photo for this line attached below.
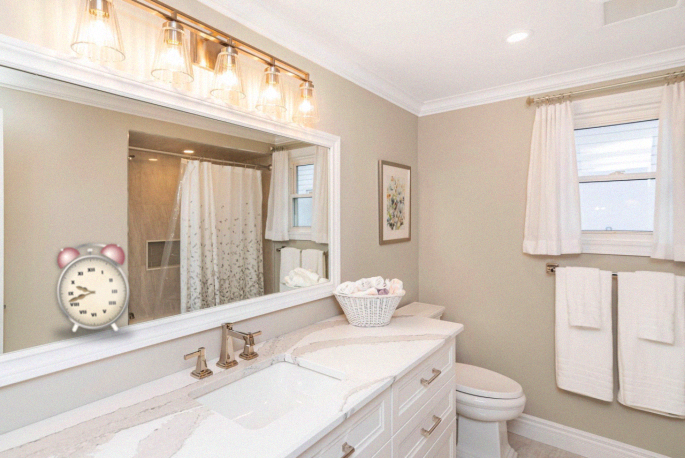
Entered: 9.42
